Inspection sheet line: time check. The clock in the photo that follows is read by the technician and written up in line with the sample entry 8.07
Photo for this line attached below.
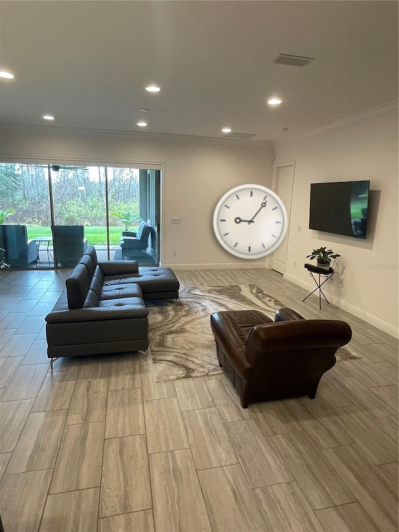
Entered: 9.06
